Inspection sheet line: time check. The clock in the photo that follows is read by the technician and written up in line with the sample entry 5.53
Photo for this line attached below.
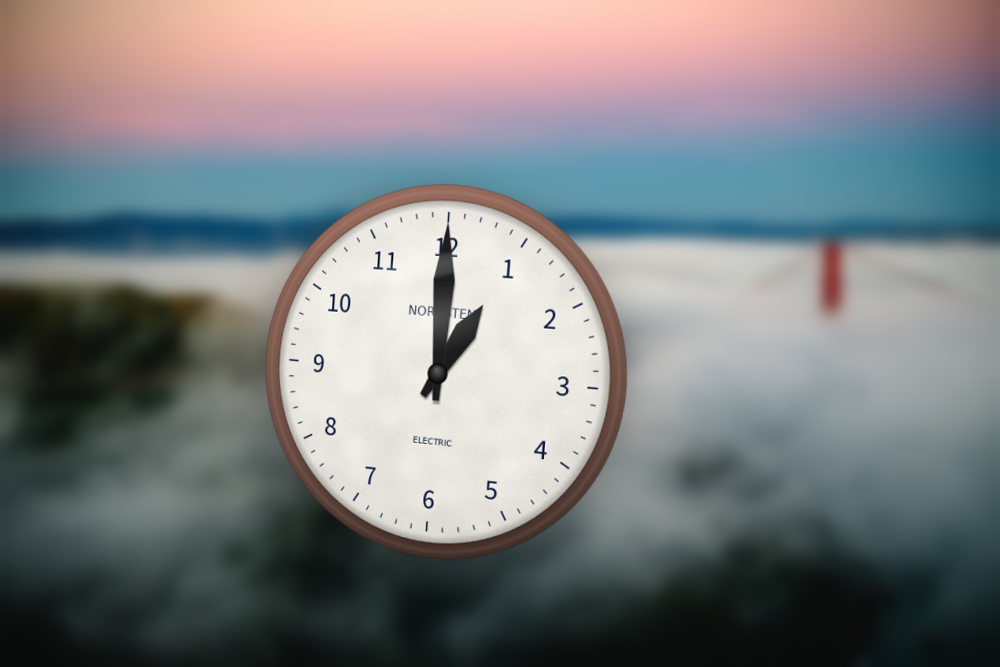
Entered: 1.00
